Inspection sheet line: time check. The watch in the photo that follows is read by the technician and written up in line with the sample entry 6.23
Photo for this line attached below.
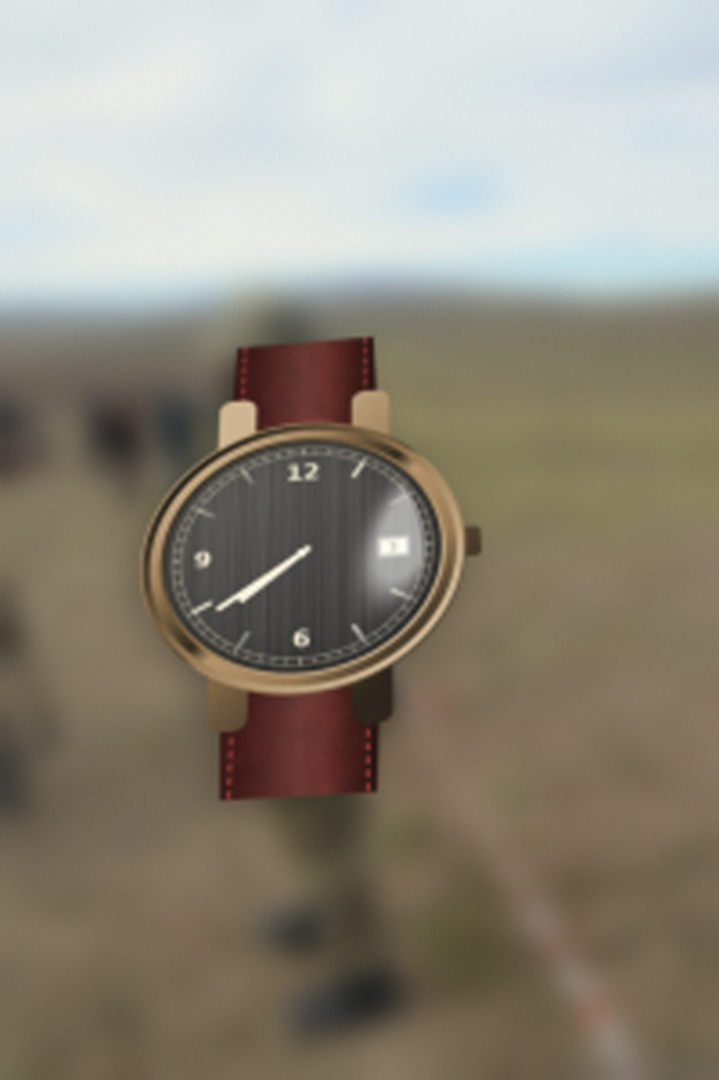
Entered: 7.39
